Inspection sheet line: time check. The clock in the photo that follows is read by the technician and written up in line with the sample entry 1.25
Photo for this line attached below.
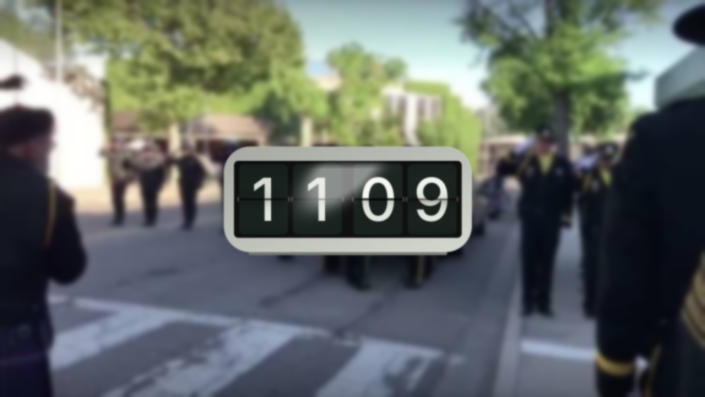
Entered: 11.09
